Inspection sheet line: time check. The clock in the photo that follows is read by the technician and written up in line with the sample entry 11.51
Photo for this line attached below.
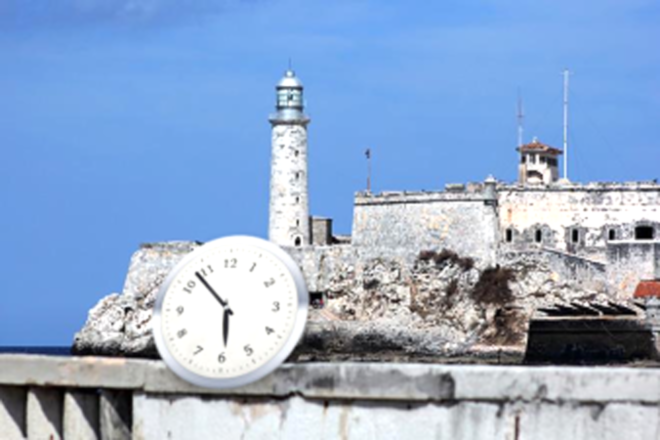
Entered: 5.53
